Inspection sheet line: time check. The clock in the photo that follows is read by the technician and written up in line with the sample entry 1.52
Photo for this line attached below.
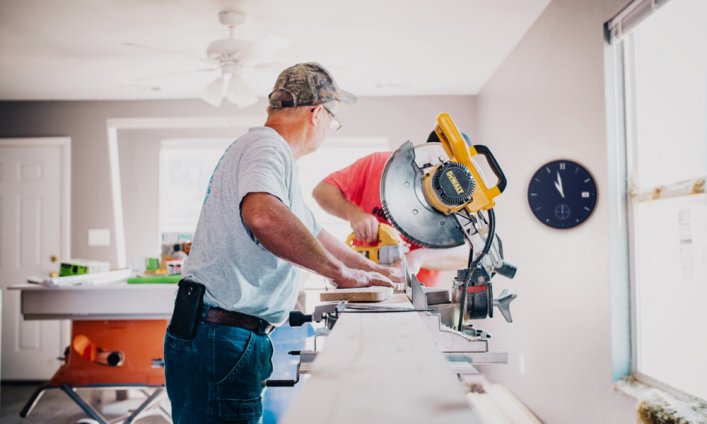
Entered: 10.58
